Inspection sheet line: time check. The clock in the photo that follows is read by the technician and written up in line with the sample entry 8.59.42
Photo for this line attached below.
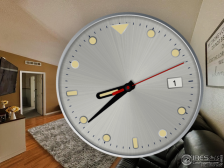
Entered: 8.39.12
